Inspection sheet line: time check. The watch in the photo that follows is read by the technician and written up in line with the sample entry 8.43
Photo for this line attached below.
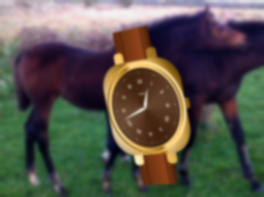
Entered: 12.42
